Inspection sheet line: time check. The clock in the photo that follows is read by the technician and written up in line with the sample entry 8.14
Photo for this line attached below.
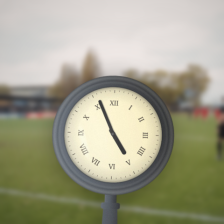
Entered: 4.56
